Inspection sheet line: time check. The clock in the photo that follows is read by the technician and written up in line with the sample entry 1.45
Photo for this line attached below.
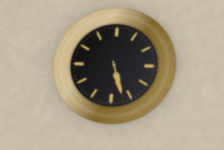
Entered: 5.27
